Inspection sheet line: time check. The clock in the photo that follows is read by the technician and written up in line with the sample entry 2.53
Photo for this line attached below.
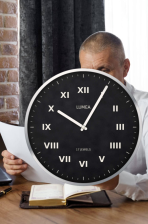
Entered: 10.05
